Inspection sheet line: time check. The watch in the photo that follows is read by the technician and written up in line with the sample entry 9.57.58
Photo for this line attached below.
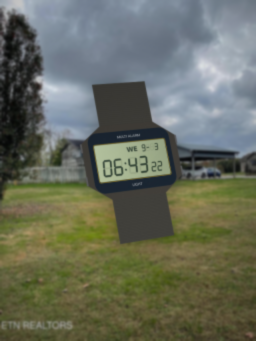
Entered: 6.43.22
